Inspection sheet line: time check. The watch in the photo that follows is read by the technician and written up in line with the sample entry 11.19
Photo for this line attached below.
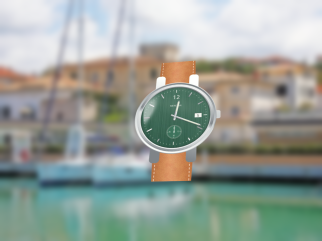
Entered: 12.19
